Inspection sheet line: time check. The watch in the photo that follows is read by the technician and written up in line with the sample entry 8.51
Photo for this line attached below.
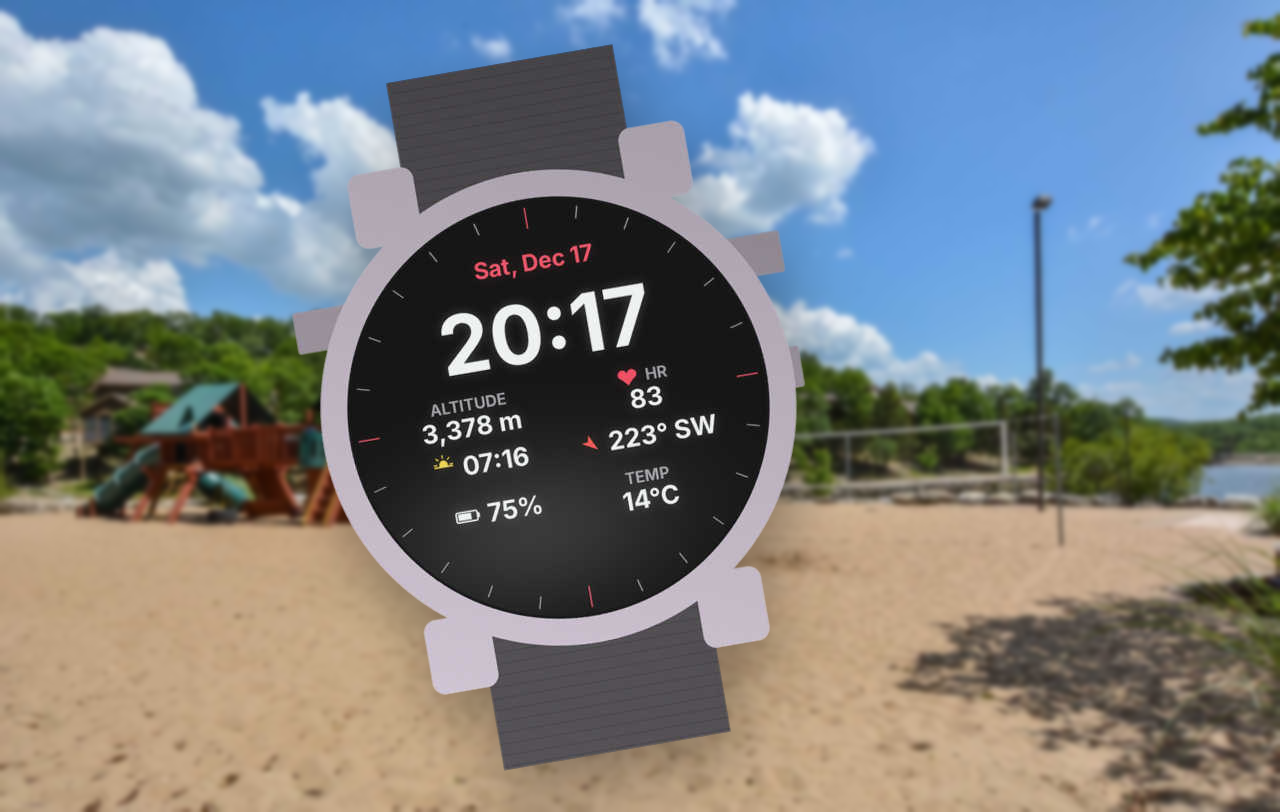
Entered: 20.17
